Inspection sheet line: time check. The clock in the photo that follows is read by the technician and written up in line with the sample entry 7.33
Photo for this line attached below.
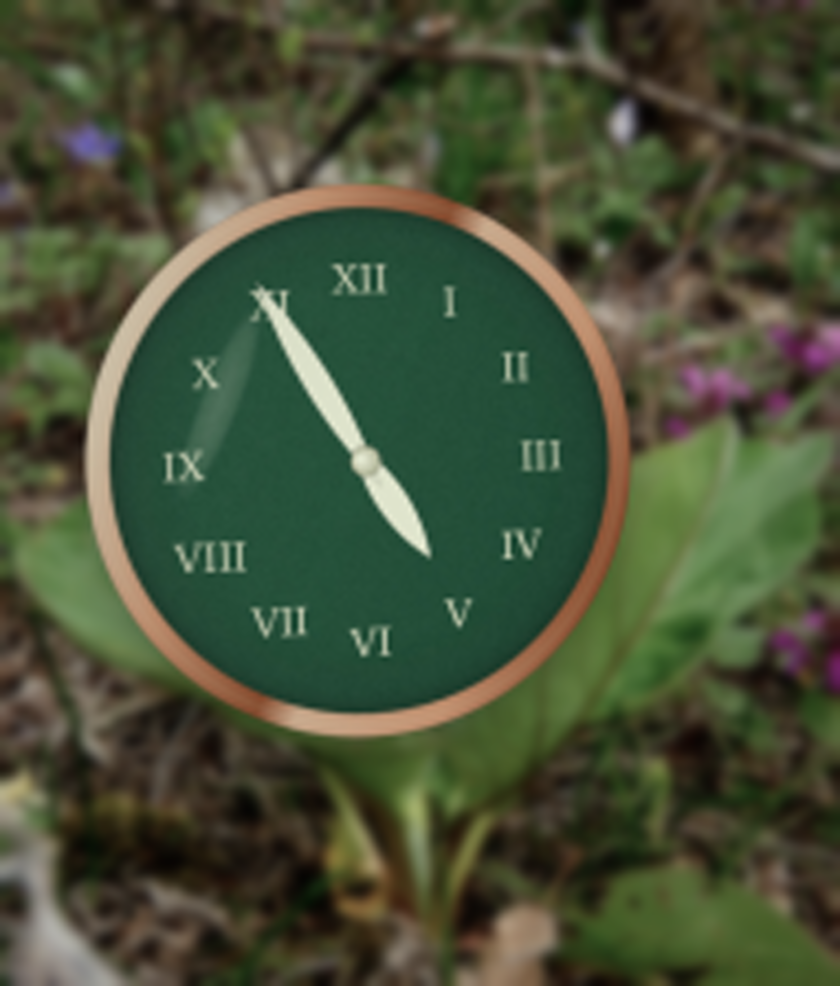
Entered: 4.55
